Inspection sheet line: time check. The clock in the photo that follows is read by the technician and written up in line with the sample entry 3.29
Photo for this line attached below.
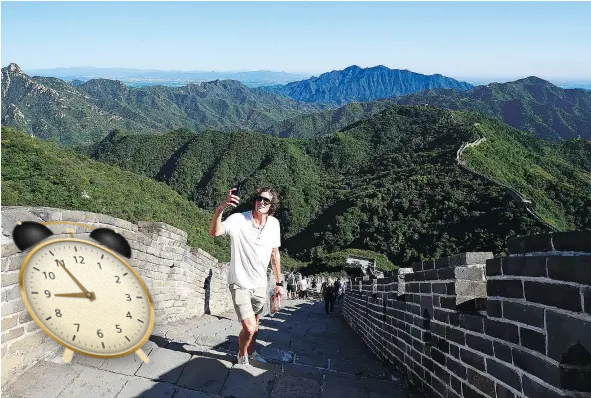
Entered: 8.55
